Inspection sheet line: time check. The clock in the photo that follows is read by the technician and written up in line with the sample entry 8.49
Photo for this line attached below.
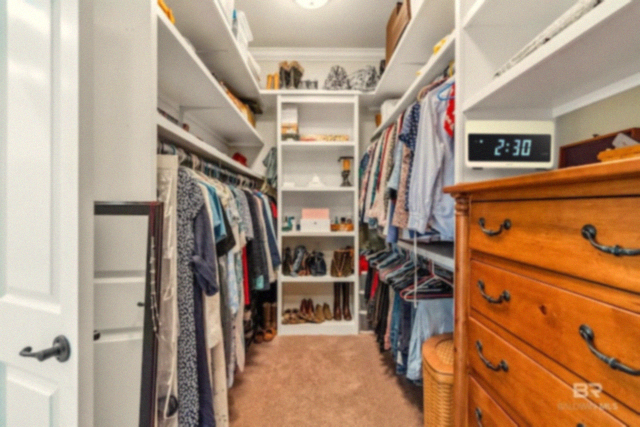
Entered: 2.30
